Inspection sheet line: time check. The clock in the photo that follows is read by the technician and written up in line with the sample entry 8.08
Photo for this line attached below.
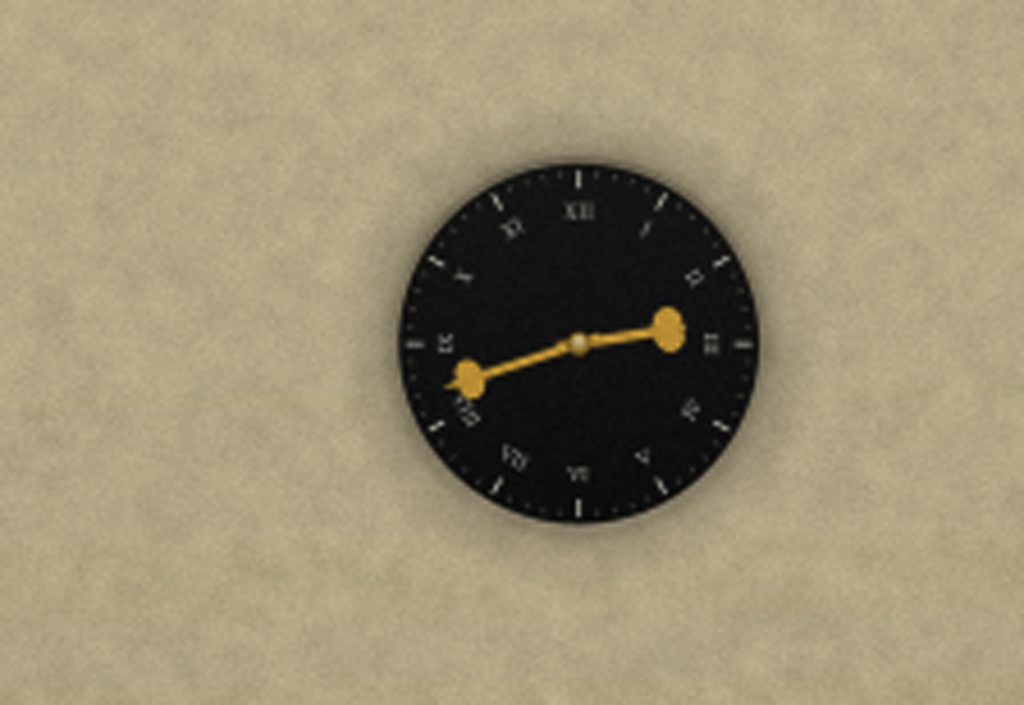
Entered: 2.42
